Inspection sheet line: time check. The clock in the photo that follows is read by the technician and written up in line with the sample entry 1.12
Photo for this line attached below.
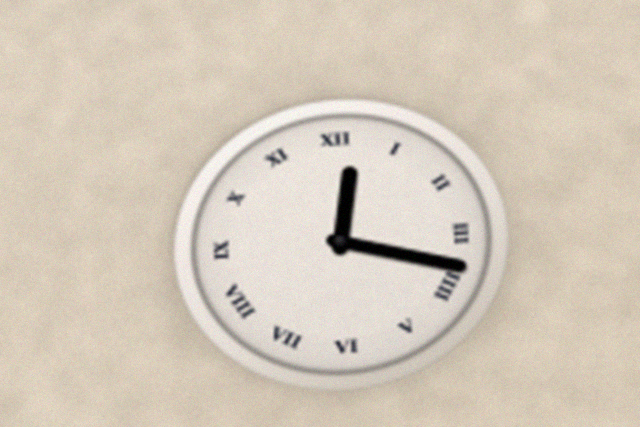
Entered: 12.18
